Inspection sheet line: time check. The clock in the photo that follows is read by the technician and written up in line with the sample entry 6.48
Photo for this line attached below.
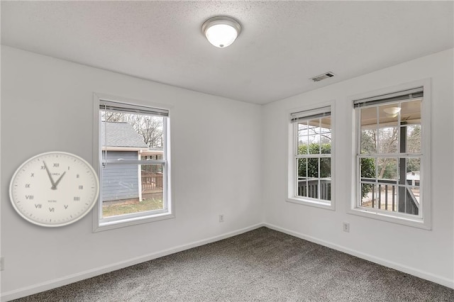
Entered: 12.56
